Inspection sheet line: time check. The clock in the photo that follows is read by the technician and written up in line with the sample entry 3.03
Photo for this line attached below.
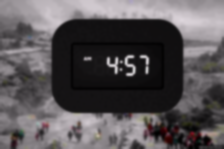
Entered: 4.57
